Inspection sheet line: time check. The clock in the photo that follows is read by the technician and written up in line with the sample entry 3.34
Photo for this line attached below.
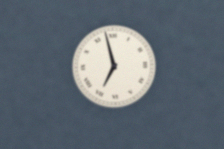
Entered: 6.58
